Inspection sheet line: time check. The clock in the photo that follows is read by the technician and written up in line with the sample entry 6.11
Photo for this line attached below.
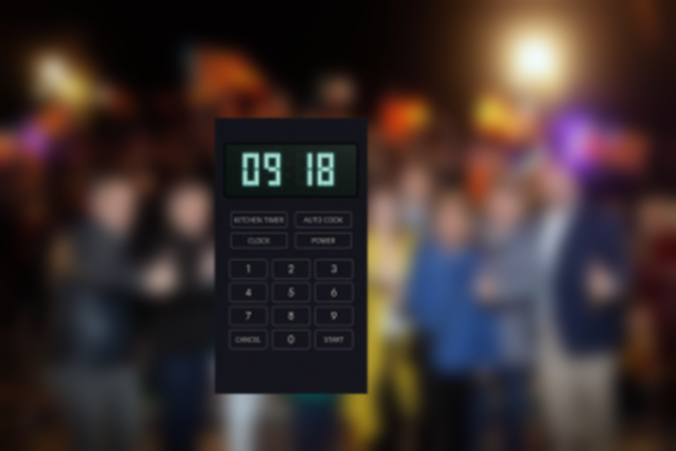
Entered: 9.18
